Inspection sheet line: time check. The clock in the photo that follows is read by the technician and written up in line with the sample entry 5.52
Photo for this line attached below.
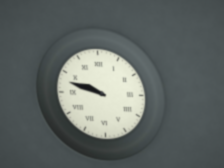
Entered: 9.48
